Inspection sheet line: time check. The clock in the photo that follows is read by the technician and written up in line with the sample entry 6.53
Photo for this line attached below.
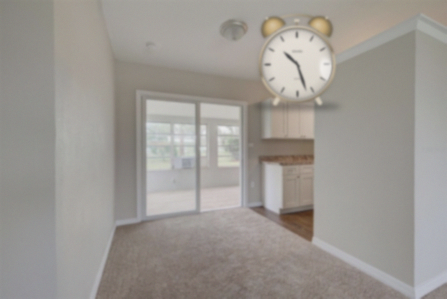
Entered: 10.27
